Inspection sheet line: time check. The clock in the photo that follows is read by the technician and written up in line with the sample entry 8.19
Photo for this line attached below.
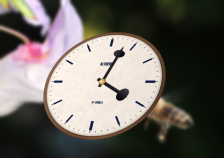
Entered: 4.03
